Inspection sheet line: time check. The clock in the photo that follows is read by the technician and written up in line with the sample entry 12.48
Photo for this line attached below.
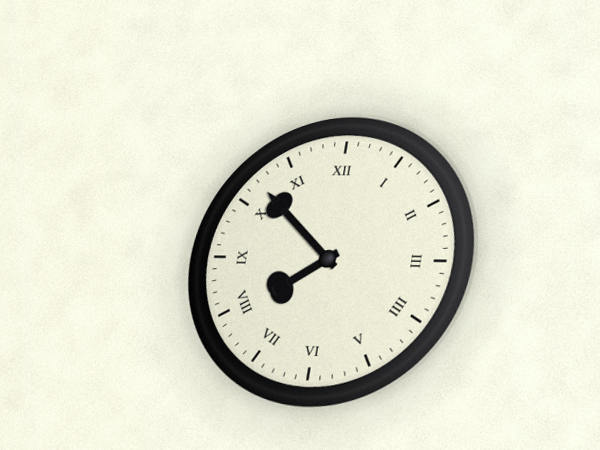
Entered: 7.52
